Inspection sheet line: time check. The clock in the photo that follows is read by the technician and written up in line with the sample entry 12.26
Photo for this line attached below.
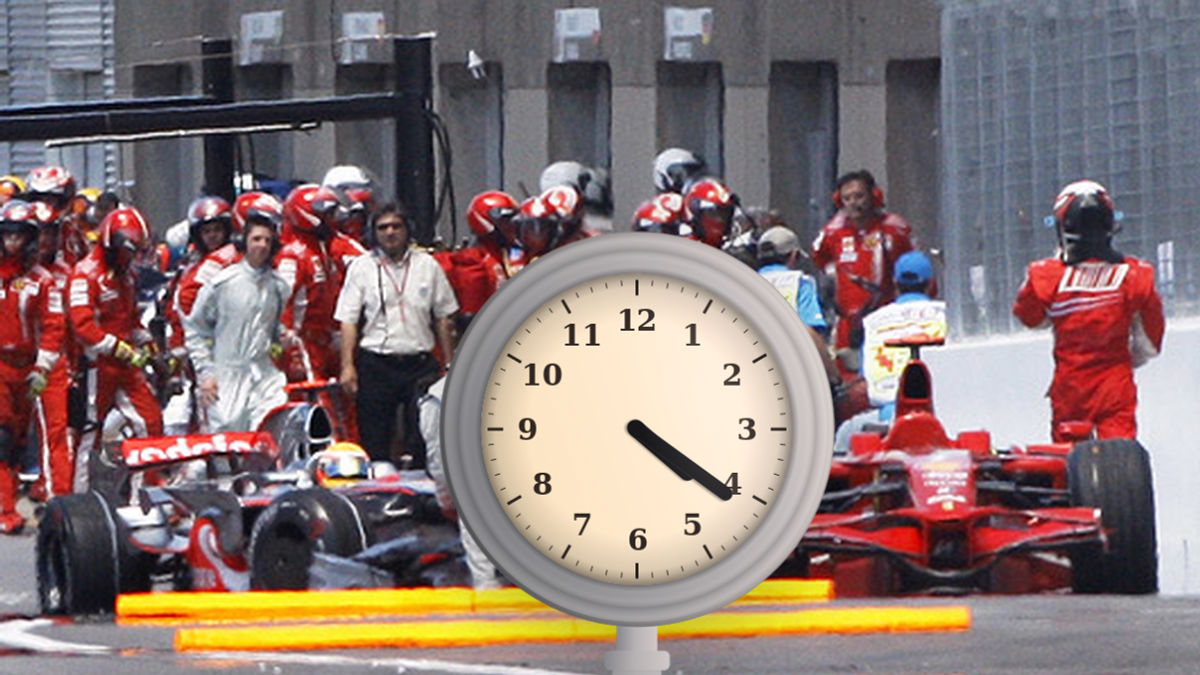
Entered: 4.21
